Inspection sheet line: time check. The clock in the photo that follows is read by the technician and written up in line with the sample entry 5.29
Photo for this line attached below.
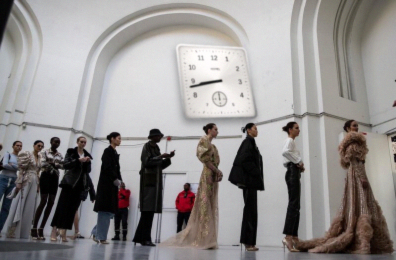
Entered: 8.43
